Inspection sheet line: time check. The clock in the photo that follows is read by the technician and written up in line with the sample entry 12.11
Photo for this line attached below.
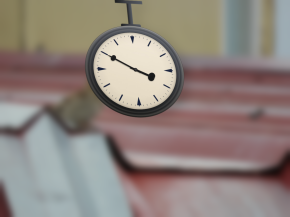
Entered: 3.50
